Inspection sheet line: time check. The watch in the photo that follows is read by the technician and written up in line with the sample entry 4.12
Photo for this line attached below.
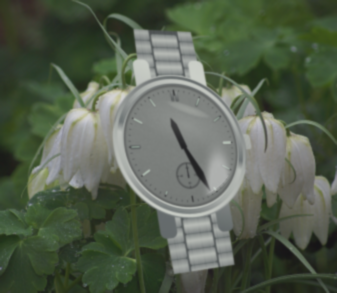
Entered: 11.26
